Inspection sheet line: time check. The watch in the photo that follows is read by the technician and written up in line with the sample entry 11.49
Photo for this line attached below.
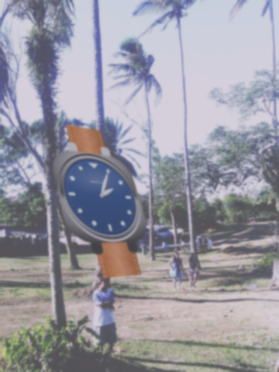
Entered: 2.05
